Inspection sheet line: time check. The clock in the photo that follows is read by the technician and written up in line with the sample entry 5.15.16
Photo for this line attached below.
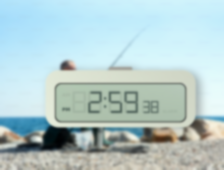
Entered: 2.59.38
